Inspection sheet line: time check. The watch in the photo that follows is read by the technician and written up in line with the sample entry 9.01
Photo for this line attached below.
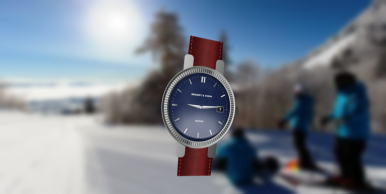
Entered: 9.14
